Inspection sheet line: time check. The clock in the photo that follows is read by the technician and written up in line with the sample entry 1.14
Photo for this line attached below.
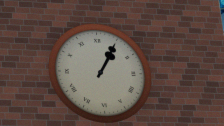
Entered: 1.05
